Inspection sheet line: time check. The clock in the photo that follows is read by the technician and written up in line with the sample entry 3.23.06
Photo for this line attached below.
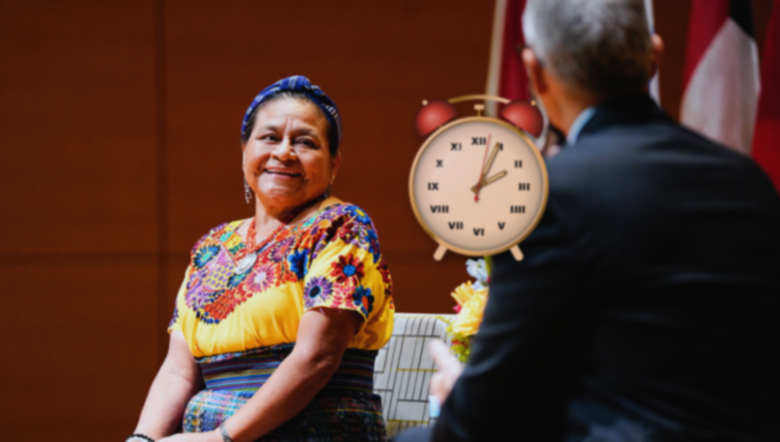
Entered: 2.04.02
